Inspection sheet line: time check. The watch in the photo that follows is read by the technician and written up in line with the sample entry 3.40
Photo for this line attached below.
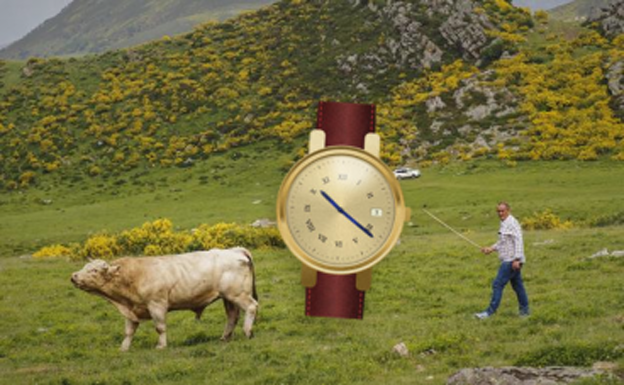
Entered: 10.21
